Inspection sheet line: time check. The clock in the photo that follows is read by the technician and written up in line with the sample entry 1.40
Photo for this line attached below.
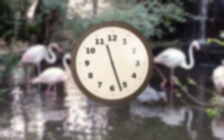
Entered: 11.27
